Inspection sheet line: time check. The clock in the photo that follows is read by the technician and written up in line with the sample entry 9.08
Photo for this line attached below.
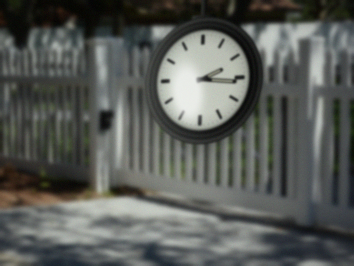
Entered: 2.16
